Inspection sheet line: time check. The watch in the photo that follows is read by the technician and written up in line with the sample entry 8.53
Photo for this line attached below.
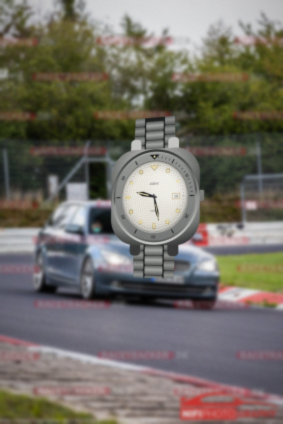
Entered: 9.28
